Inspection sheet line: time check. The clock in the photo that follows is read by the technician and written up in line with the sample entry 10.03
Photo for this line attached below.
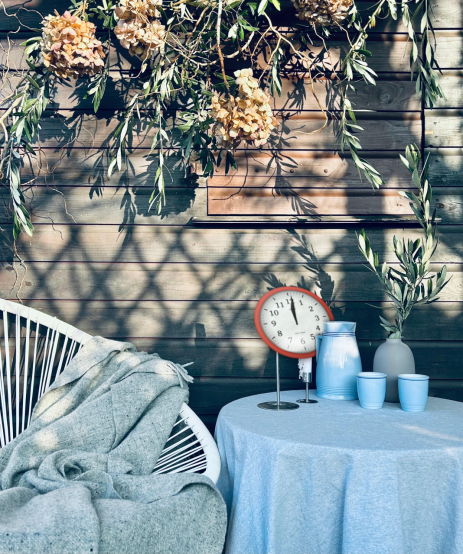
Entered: 12.01
